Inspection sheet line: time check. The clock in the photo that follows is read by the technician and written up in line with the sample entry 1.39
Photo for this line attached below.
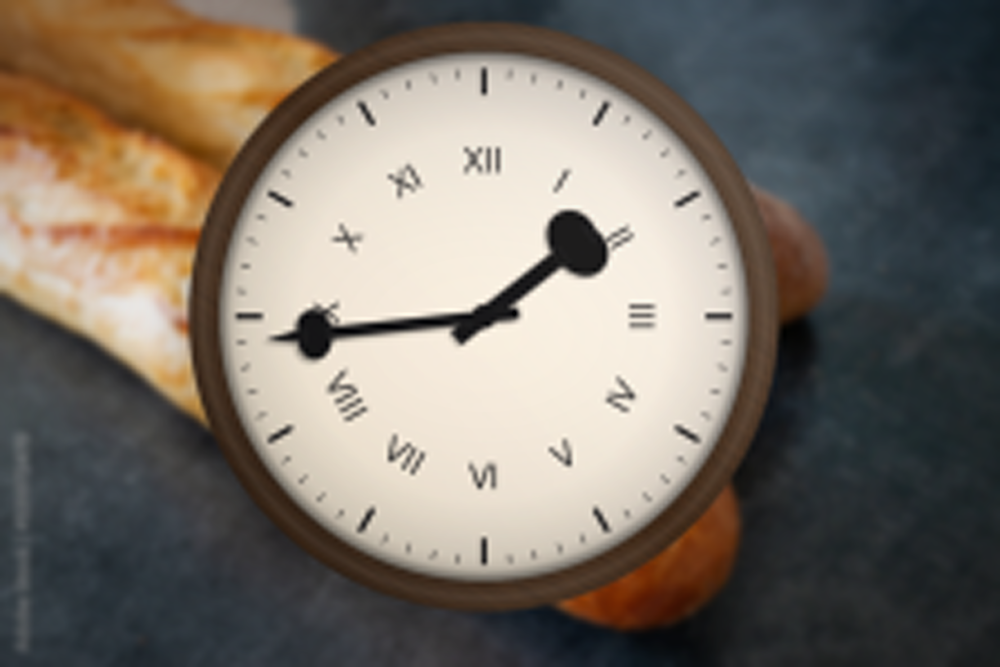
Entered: 1.44
